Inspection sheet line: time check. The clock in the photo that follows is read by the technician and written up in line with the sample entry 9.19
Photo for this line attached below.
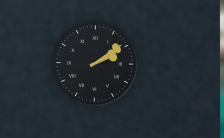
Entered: 2.09
